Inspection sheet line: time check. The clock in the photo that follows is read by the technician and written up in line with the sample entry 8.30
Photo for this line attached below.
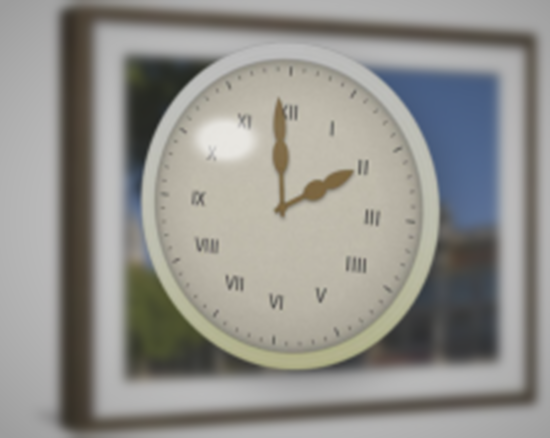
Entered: 1.59
